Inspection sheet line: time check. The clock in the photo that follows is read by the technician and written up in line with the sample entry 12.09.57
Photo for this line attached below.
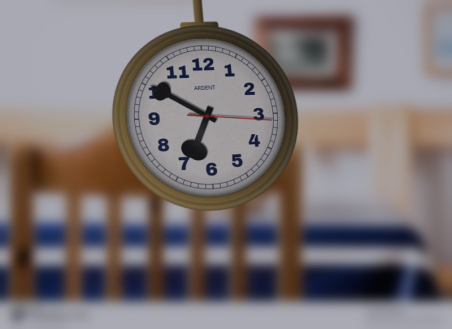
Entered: 6.50.16
